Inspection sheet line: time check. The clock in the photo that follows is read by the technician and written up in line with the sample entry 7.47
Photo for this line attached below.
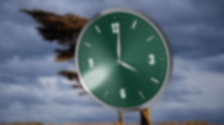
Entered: 4.01
